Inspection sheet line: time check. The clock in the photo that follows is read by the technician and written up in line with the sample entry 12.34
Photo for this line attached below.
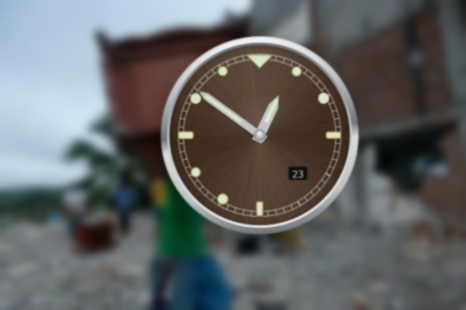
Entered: 12.51
